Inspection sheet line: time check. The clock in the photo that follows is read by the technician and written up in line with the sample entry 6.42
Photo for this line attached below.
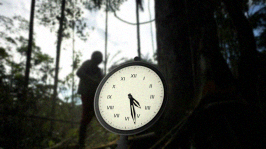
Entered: 4.27
